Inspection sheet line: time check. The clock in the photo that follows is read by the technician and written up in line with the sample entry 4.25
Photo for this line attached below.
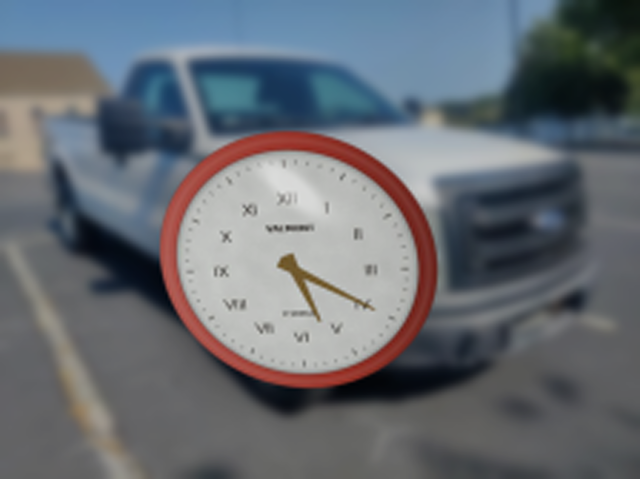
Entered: 5.20
